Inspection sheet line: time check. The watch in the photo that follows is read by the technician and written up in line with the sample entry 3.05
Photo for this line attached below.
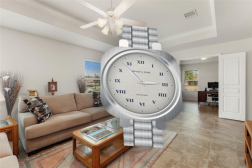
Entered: 2.53
